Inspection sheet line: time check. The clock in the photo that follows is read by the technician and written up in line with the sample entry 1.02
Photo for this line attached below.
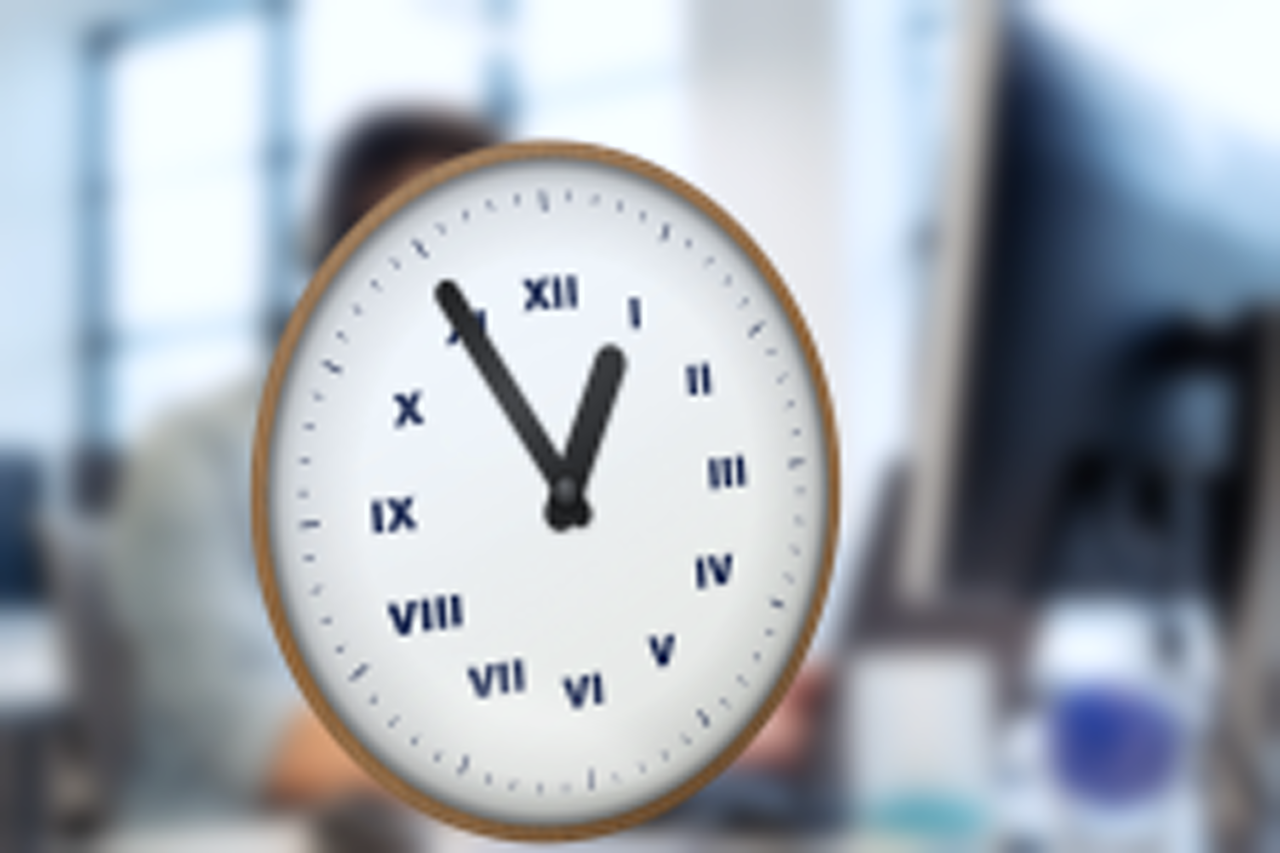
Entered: 12.55
